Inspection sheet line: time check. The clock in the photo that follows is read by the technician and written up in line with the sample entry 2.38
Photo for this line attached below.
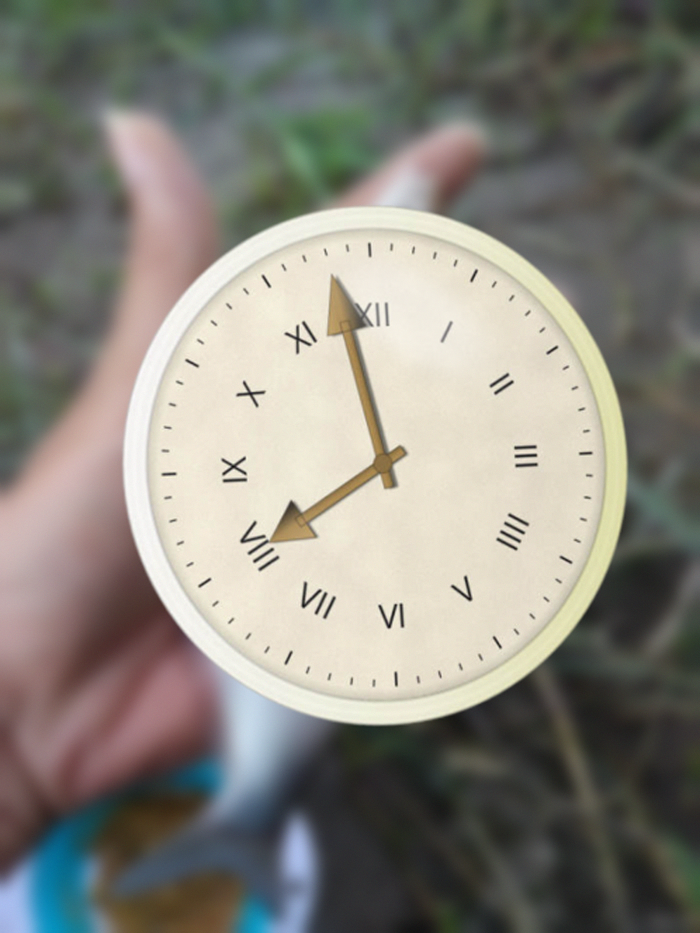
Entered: 7.58
